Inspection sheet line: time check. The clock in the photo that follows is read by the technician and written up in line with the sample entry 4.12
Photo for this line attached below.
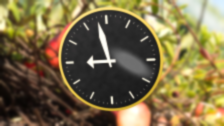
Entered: 8.58
